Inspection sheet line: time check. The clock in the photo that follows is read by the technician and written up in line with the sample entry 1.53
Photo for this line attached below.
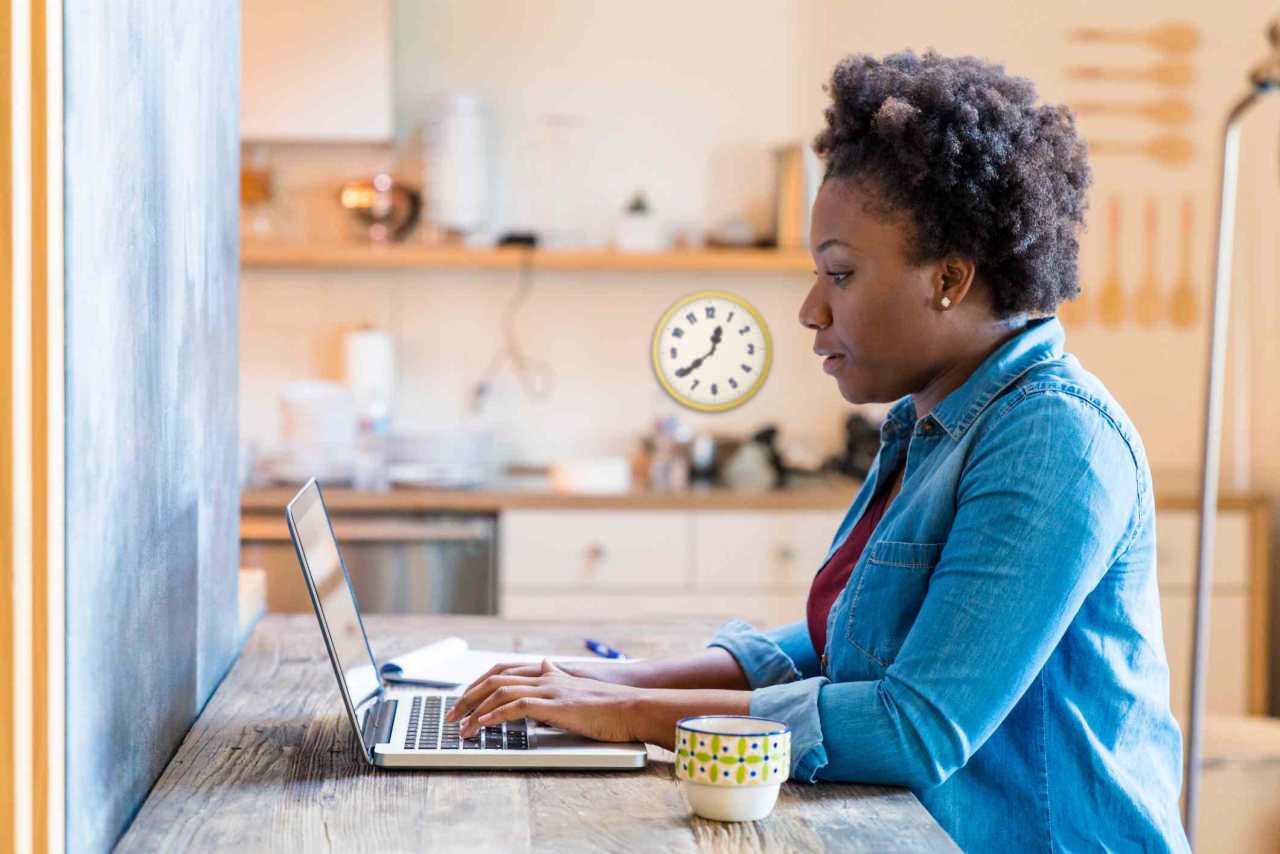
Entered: 12.39
